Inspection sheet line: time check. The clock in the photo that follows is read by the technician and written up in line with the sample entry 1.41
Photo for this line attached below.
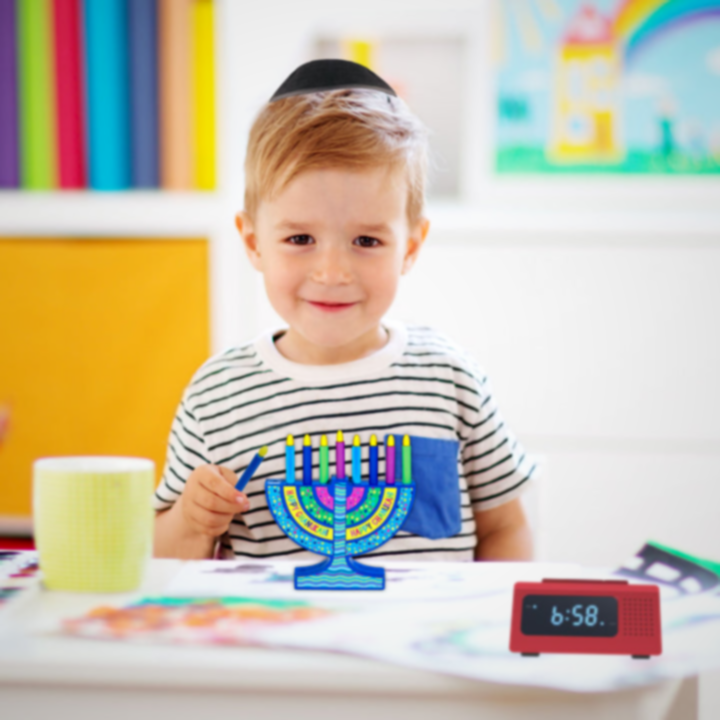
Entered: 6.58
